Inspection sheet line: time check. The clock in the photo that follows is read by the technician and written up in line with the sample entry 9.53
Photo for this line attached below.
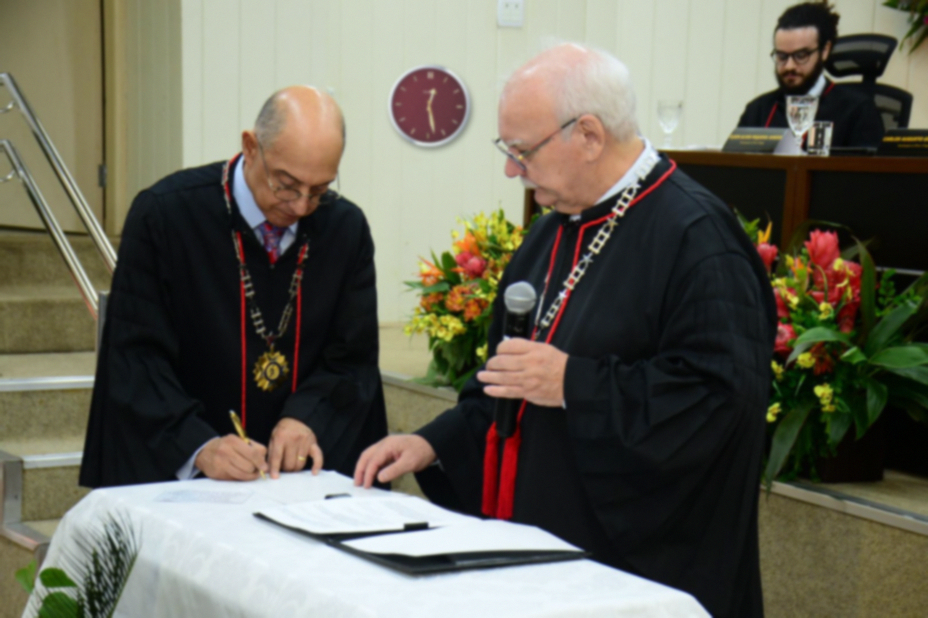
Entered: 12.28
